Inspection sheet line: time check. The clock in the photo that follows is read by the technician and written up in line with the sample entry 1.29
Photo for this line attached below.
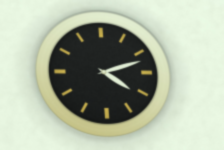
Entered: 4.12
